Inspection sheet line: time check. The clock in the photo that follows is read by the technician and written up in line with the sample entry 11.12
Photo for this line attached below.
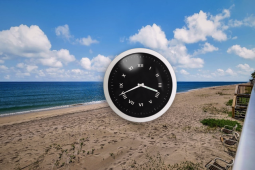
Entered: 3.41
